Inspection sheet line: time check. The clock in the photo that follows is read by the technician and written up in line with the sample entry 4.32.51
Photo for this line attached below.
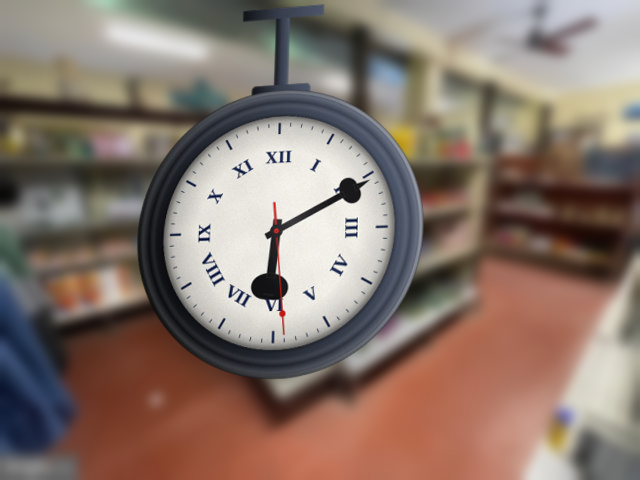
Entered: 6.10.29
